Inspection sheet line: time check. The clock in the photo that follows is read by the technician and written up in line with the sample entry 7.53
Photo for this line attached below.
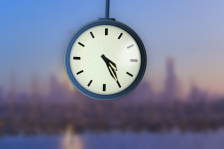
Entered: 4.25
